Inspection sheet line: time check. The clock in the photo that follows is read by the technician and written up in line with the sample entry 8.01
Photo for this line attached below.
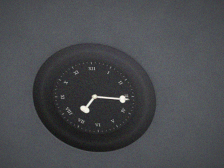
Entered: 7.16
